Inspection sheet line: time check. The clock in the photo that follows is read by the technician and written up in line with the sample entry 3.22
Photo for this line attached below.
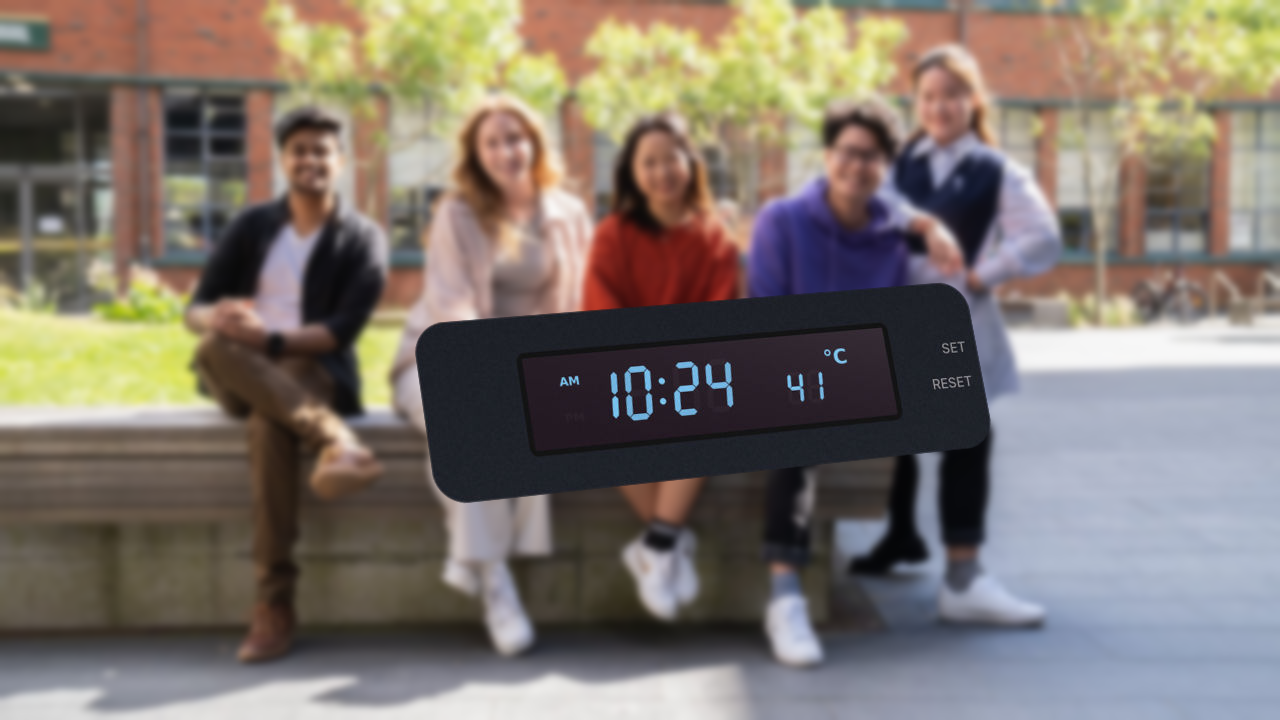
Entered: 10.24
